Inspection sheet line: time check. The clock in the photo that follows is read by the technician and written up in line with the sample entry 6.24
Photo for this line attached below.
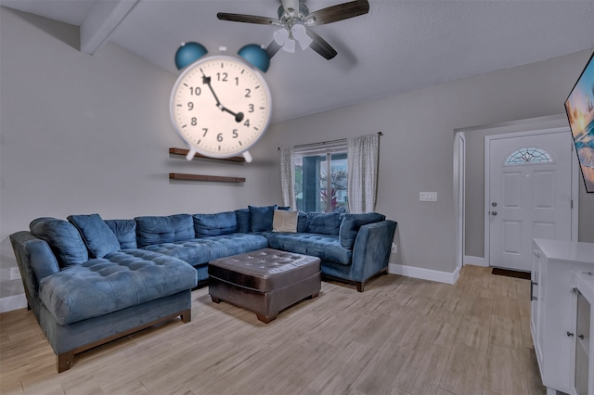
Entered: 3.55
